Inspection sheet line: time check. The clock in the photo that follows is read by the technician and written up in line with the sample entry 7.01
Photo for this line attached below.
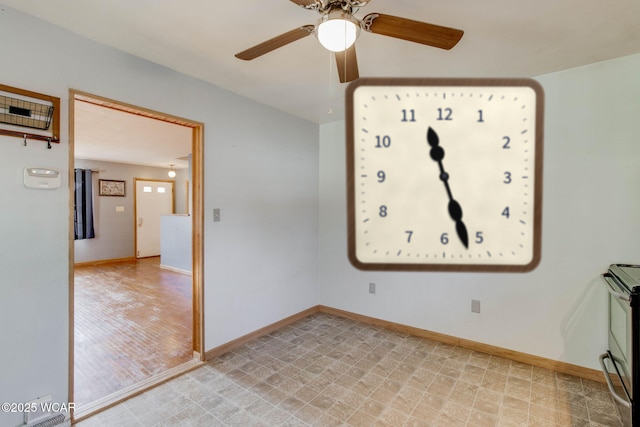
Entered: 11.27
